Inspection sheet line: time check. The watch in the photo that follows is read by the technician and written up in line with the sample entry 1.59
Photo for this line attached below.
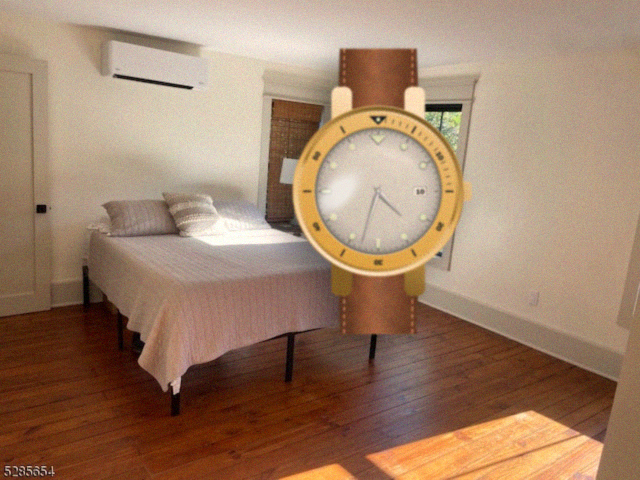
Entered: 4.33
